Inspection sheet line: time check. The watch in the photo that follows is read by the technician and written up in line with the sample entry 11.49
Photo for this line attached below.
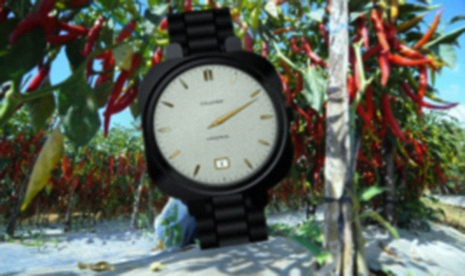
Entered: 2.11
